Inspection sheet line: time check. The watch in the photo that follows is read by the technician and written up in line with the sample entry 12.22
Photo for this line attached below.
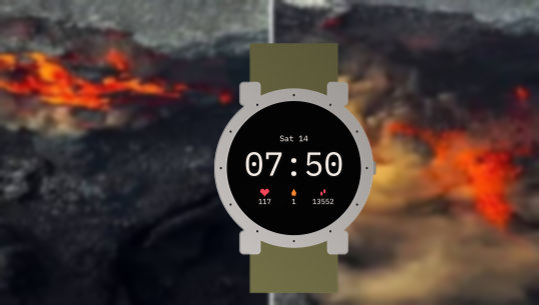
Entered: 7.50
